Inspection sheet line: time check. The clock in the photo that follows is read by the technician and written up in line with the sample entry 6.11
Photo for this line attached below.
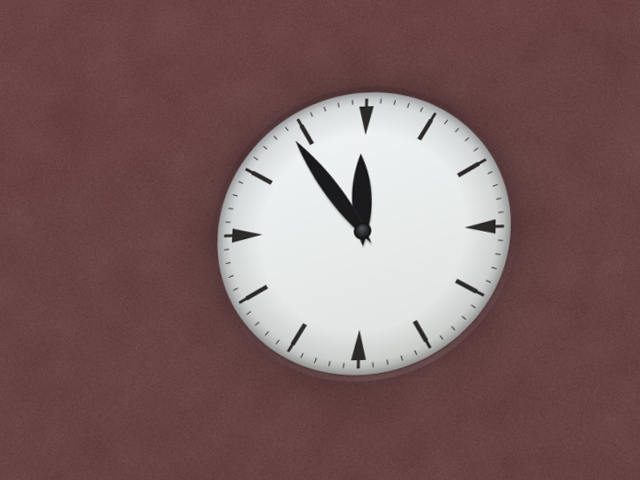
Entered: 11.54
